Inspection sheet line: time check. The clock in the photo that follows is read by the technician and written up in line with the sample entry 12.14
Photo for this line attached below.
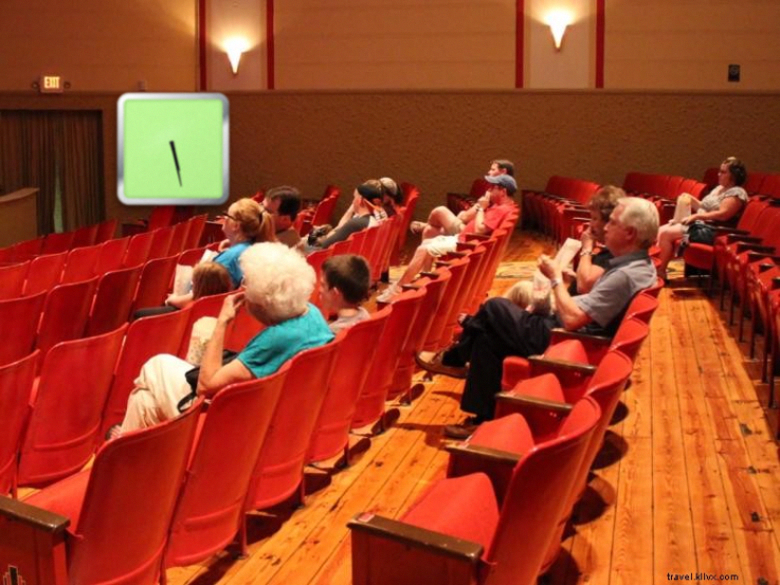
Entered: 5.28
